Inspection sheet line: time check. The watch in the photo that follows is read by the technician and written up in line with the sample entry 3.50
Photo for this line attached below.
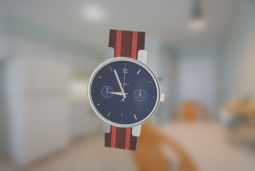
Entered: 8.56
